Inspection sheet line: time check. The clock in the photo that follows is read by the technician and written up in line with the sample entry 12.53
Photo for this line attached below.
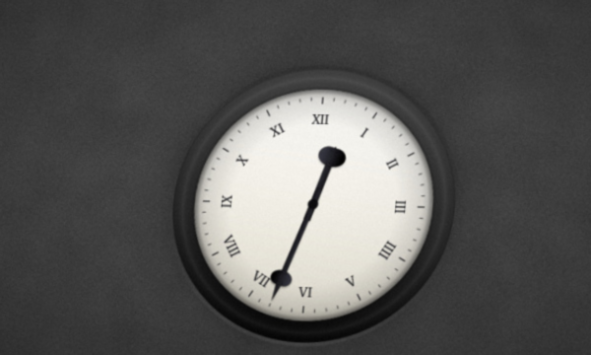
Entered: 12.33
